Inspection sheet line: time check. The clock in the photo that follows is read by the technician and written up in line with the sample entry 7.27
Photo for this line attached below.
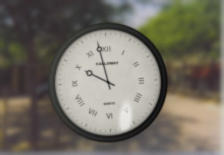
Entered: 9.58
